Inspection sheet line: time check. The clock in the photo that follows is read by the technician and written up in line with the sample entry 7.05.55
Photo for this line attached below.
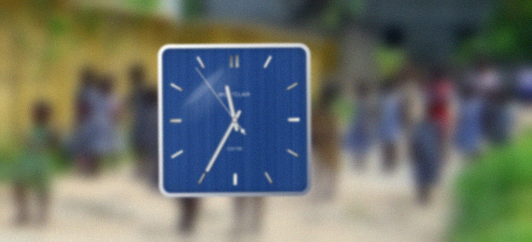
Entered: 11.34.54
